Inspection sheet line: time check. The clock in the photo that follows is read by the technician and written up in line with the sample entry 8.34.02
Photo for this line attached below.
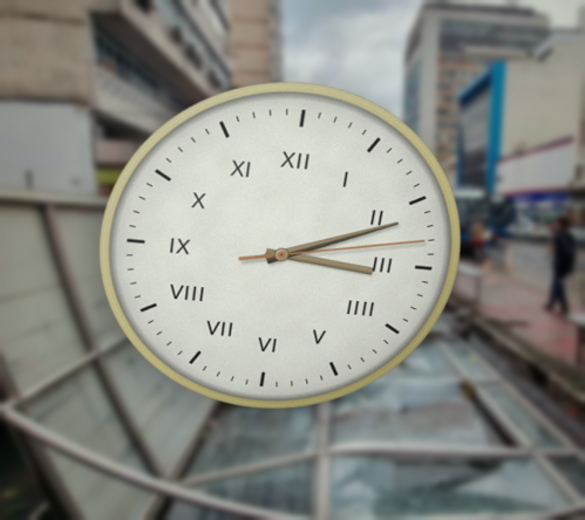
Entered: 3.11.13
